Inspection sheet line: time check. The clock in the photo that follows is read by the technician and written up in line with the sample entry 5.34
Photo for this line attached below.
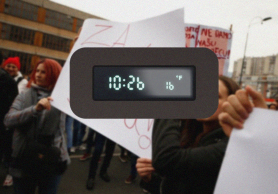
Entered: 10.26
